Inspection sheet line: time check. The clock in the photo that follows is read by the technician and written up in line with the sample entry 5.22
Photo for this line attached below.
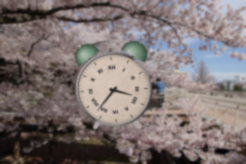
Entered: 3.37
